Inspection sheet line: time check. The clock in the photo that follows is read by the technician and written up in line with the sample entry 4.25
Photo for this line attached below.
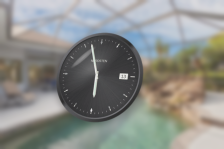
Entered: 5.57
